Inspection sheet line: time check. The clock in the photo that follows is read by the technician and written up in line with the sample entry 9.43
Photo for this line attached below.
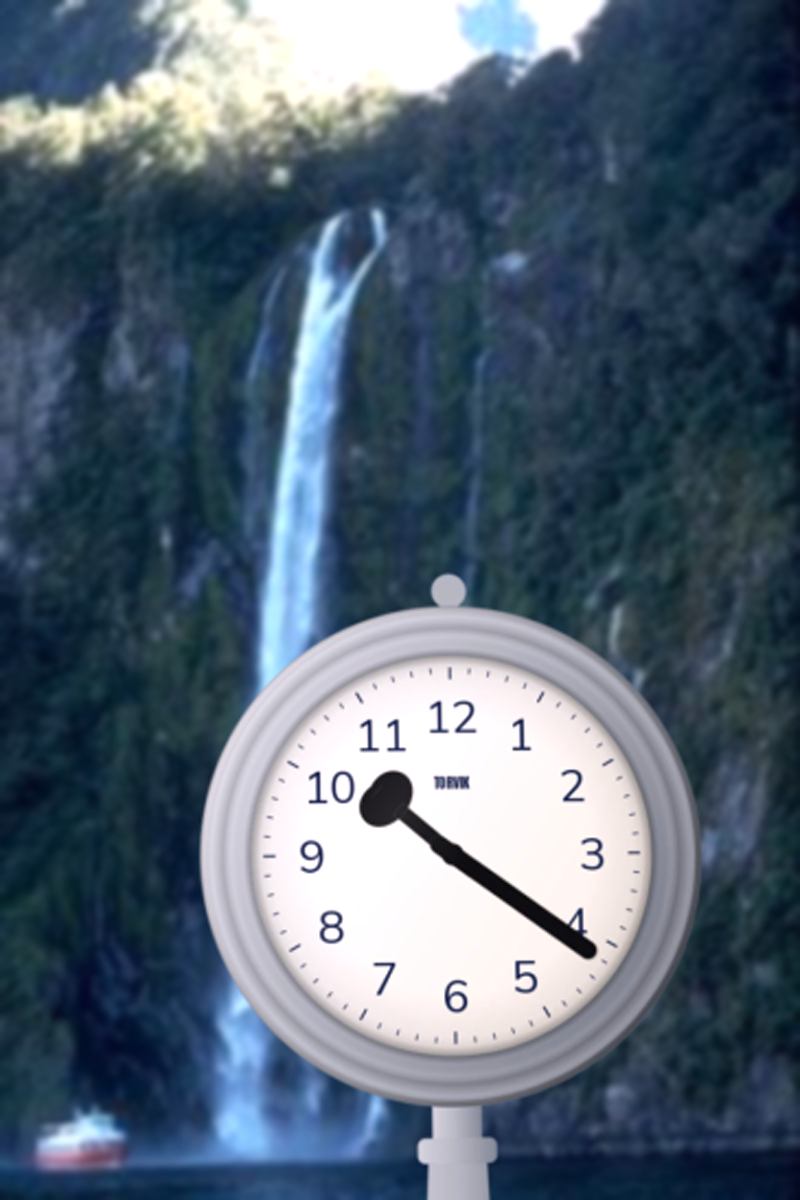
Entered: 10.21
